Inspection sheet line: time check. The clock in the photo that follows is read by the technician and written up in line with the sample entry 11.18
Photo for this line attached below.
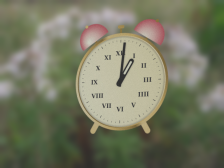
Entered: 1.01
